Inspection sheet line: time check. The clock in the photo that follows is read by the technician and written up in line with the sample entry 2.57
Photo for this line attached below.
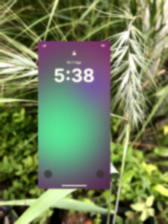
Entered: 5.38
